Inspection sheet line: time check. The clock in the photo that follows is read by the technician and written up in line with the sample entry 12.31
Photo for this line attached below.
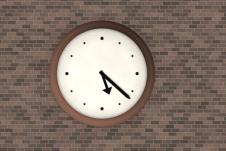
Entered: 5.22
